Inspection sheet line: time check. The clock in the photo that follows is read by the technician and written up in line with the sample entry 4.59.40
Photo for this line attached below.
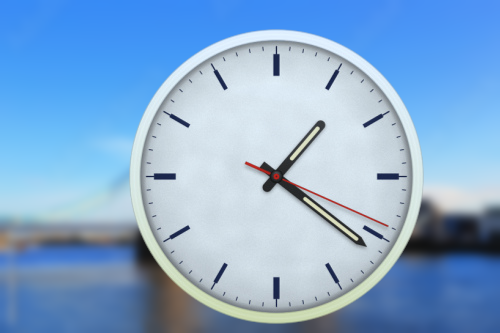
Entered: 1.21.19
